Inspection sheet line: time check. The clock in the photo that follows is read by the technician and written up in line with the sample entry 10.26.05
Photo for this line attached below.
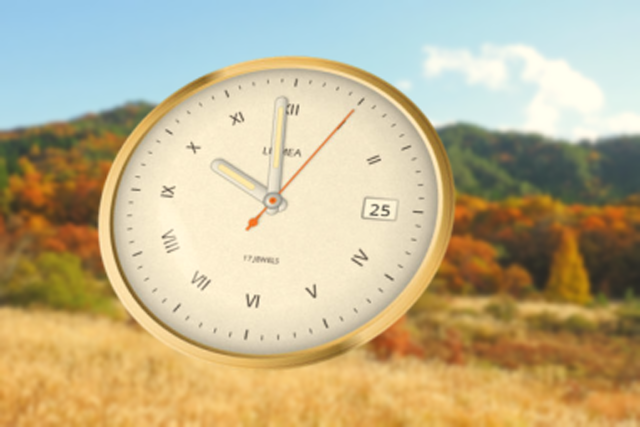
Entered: 9.59.05
